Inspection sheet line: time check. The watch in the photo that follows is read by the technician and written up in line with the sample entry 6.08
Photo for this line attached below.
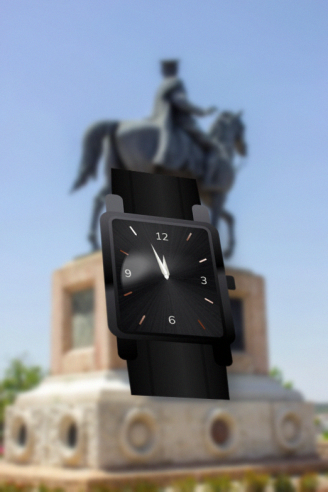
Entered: 11.57
